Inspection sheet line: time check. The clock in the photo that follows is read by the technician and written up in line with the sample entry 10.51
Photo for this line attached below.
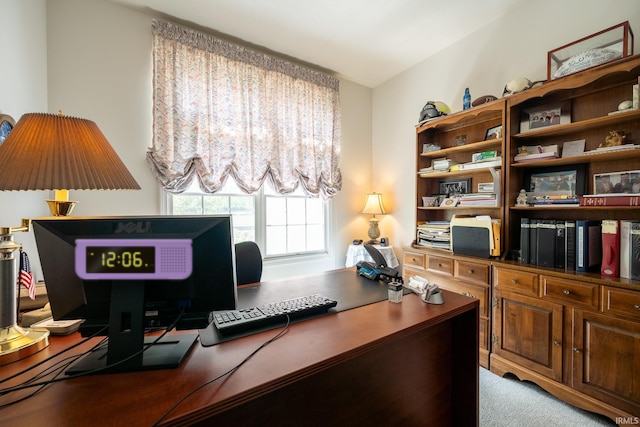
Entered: 12.06
